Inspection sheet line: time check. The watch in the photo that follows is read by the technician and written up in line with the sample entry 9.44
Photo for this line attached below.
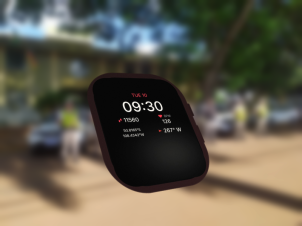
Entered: 9.30
